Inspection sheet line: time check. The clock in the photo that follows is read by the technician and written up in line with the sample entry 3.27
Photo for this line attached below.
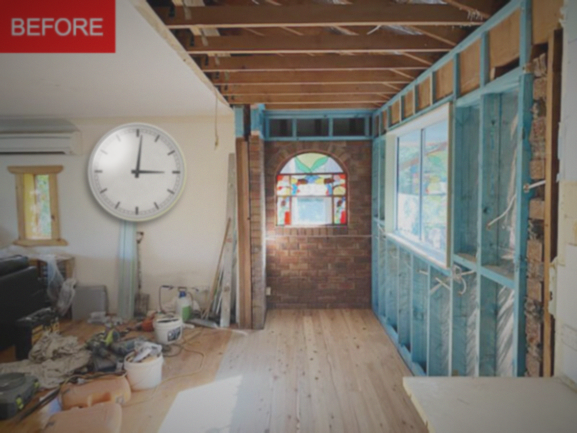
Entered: 3.01
